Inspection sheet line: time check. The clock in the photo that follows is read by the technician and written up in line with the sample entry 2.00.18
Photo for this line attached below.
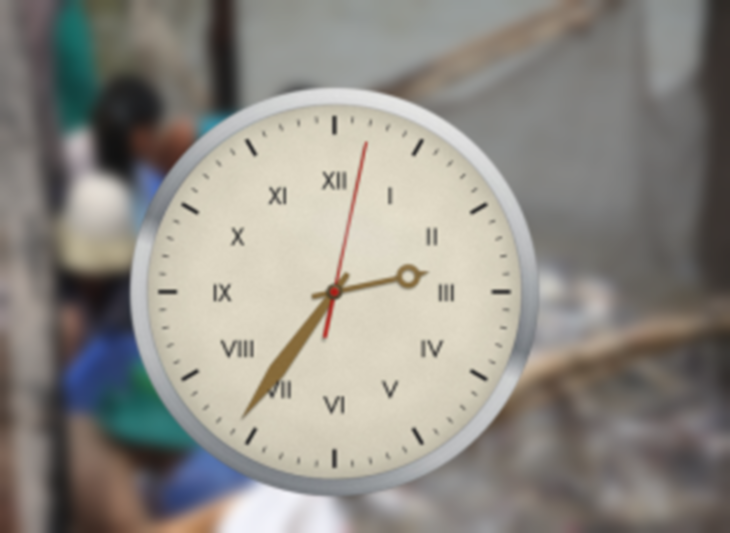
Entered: 2.36.02
